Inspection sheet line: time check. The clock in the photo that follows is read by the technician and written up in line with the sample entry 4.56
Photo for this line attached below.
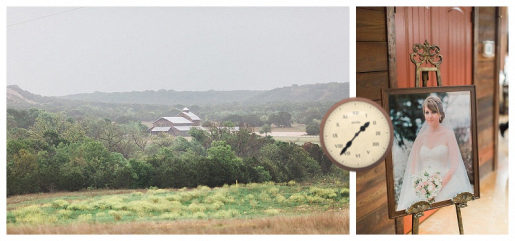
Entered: 1.37
